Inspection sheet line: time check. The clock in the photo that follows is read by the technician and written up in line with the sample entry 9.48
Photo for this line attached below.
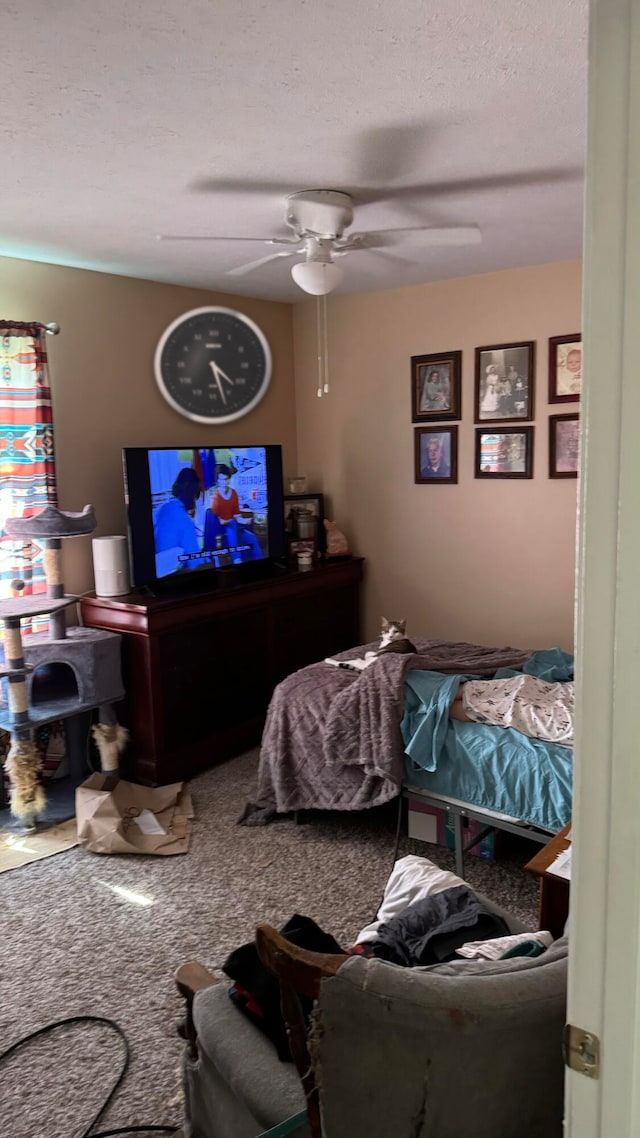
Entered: 4.27
